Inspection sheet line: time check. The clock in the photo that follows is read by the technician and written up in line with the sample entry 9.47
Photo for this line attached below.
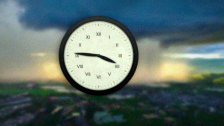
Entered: 3.46
